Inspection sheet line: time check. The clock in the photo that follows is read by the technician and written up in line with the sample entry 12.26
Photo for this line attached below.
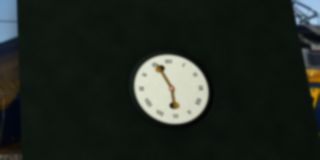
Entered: 5.56
